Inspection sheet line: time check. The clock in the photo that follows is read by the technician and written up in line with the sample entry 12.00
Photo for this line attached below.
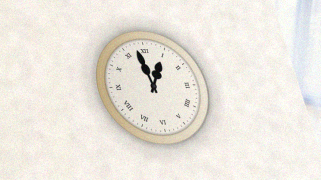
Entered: 12.58
